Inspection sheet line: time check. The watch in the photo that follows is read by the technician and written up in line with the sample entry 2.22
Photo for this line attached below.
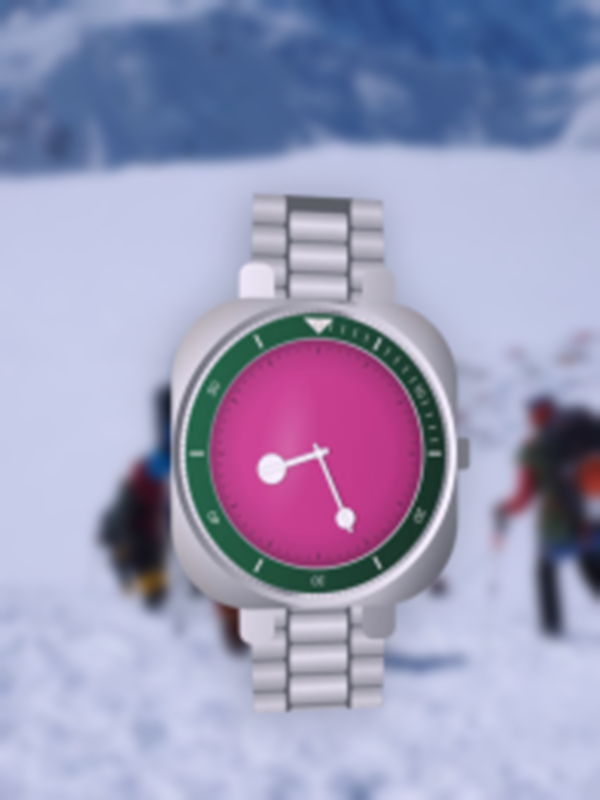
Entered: 8.26
